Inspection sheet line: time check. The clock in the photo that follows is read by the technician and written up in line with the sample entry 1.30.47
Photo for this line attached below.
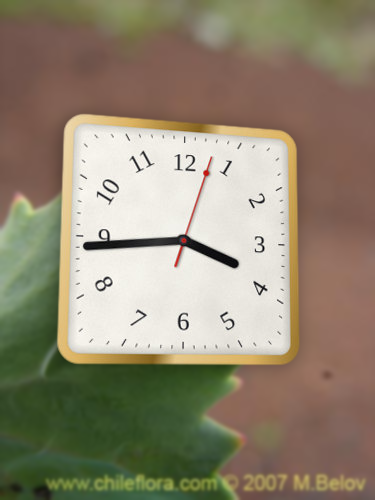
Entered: 3.44.03
